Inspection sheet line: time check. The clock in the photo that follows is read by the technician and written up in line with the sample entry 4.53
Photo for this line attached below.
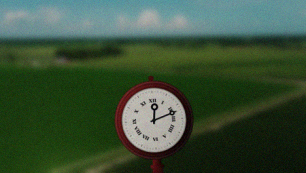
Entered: 12.12
